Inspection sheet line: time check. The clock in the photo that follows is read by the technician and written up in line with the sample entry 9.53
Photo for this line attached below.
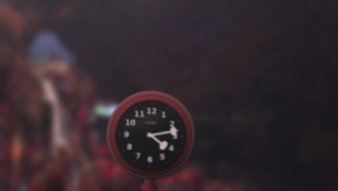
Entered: 4.13
